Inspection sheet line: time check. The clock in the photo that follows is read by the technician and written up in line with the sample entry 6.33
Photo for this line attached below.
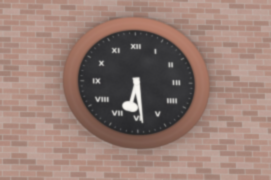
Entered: 6.29
